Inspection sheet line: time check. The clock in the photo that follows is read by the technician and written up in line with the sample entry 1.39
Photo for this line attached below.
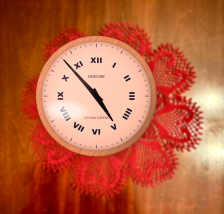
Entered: 4.53
